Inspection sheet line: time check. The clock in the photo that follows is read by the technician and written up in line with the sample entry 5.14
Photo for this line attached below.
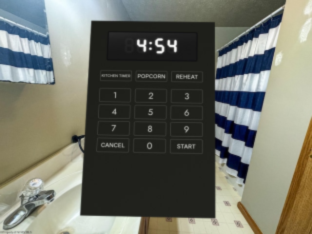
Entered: 4.54
